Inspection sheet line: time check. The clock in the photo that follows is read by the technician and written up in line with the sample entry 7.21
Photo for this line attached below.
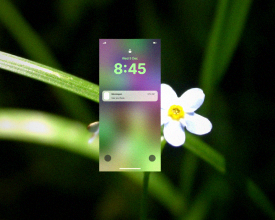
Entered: 8.45
